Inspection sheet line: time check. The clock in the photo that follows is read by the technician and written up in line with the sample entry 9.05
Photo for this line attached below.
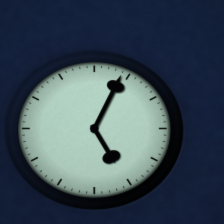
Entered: 5.04
